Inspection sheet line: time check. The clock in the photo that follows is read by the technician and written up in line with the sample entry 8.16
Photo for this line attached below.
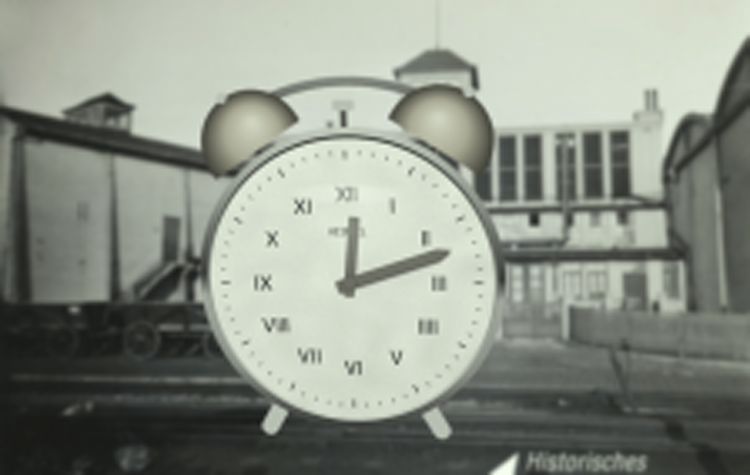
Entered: 12.12
